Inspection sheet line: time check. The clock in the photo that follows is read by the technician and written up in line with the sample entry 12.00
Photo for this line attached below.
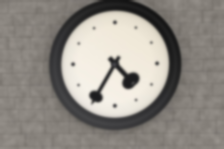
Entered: 4.35
